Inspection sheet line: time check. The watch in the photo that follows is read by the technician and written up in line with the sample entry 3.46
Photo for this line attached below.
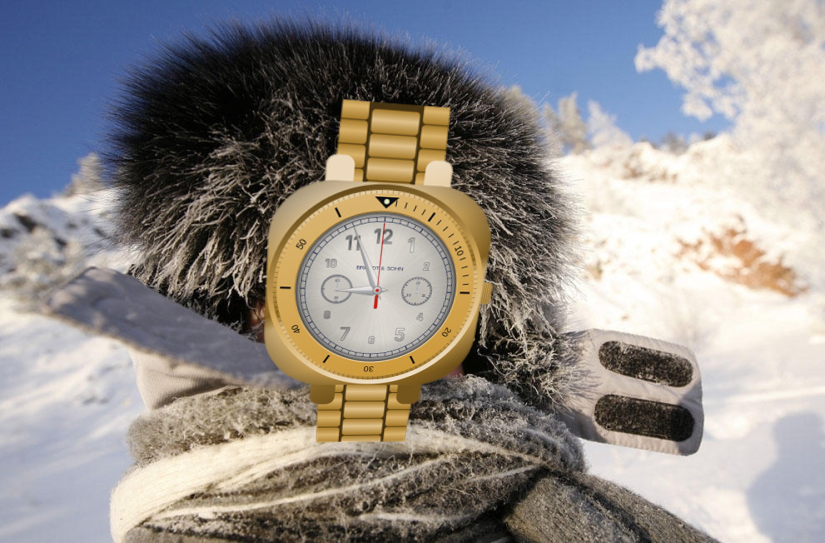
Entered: 8.56
